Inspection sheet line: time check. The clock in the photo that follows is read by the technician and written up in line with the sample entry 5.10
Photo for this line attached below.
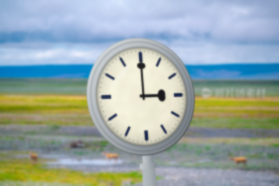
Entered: 3.00
